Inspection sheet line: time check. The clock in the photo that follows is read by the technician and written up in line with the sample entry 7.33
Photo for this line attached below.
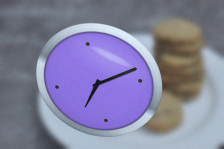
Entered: 7.12
